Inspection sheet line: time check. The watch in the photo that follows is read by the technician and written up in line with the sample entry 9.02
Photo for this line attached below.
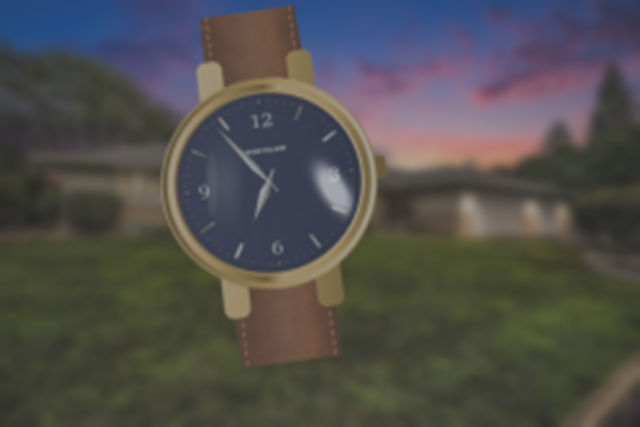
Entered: 6.54
